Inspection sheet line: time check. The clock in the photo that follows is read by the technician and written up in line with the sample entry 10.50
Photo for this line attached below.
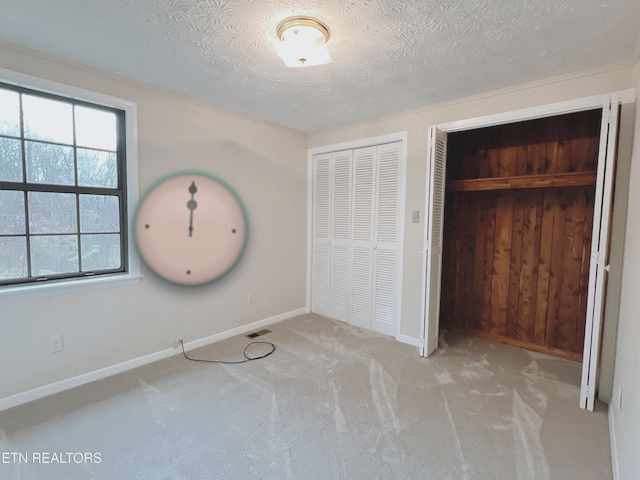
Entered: 12.00
